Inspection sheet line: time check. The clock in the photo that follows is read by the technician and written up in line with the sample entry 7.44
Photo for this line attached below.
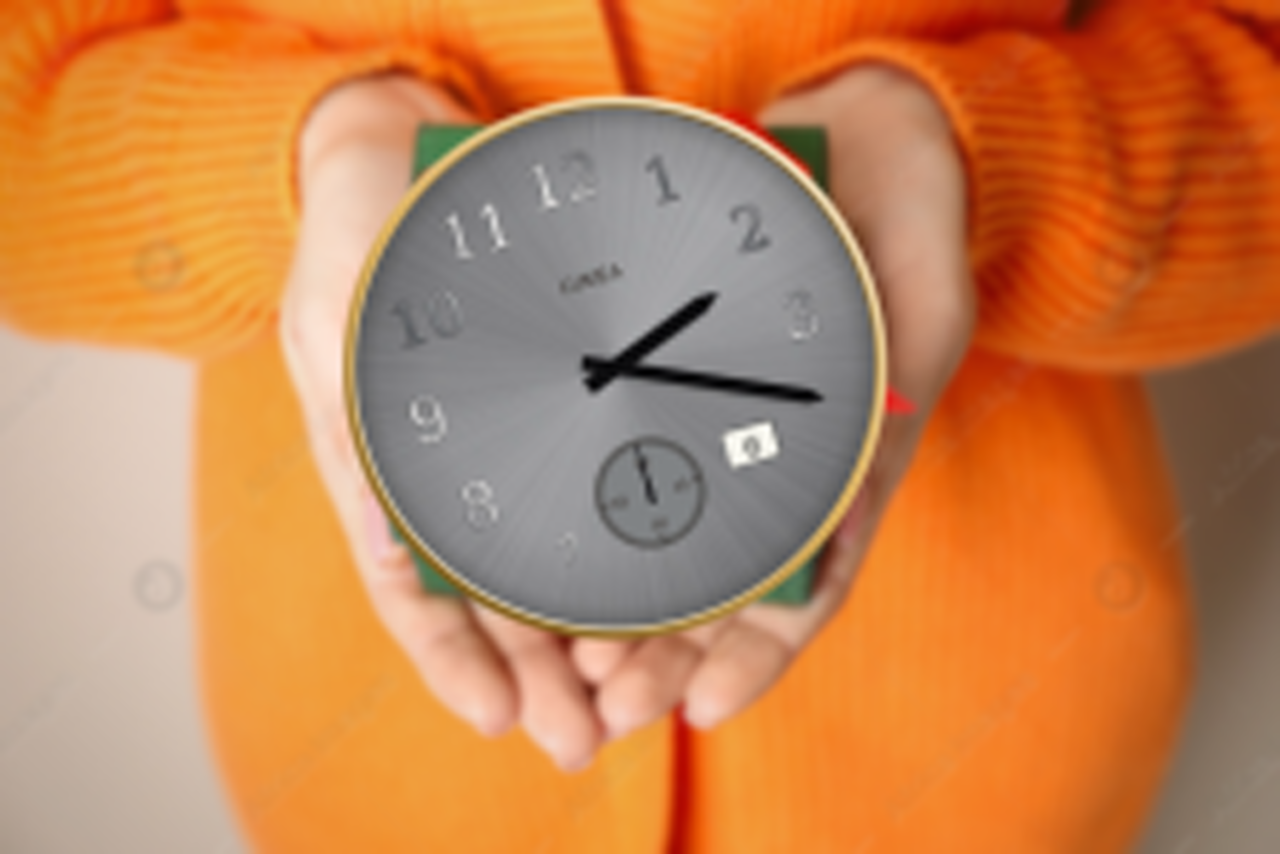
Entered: 2.19
